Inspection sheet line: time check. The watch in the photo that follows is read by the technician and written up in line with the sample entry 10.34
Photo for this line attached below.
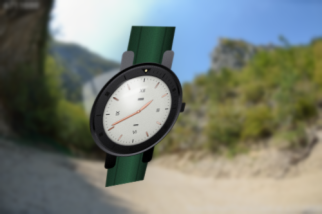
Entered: 1.41
